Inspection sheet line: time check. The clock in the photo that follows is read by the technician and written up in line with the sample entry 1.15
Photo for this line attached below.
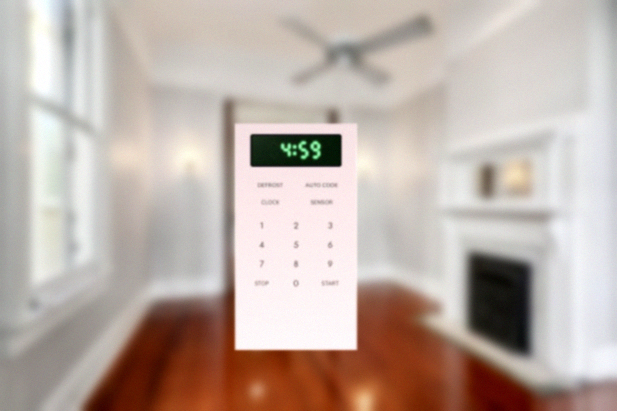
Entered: 4.59
